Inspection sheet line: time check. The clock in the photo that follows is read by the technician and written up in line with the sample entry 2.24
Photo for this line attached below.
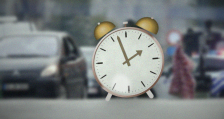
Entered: 1.57
